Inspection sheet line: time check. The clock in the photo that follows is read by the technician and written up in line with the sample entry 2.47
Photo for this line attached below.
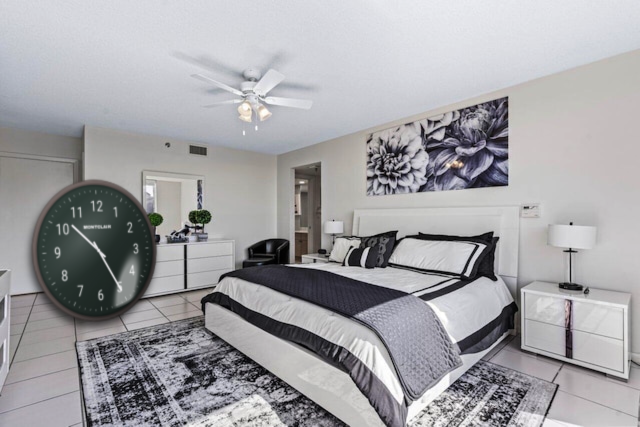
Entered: 10.25
